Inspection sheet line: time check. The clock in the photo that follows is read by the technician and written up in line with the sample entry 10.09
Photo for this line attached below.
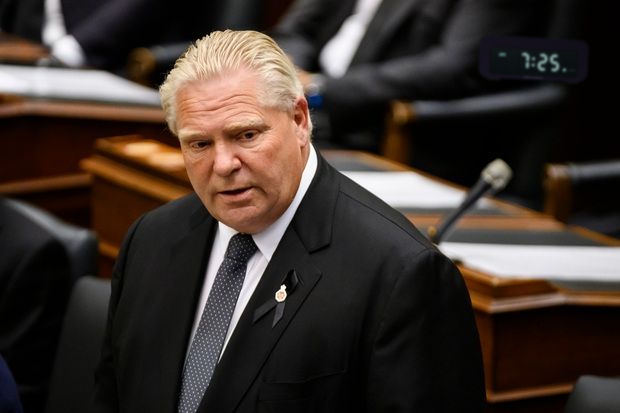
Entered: 7.25
